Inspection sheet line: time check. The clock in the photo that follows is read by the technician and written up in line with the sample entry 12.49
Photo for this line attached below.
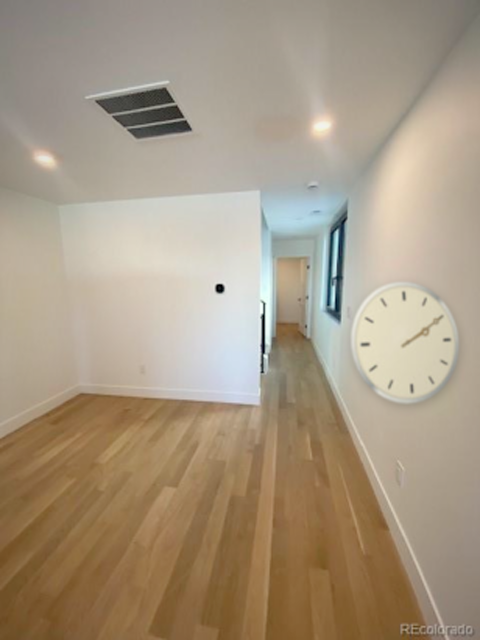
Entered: 2.10
